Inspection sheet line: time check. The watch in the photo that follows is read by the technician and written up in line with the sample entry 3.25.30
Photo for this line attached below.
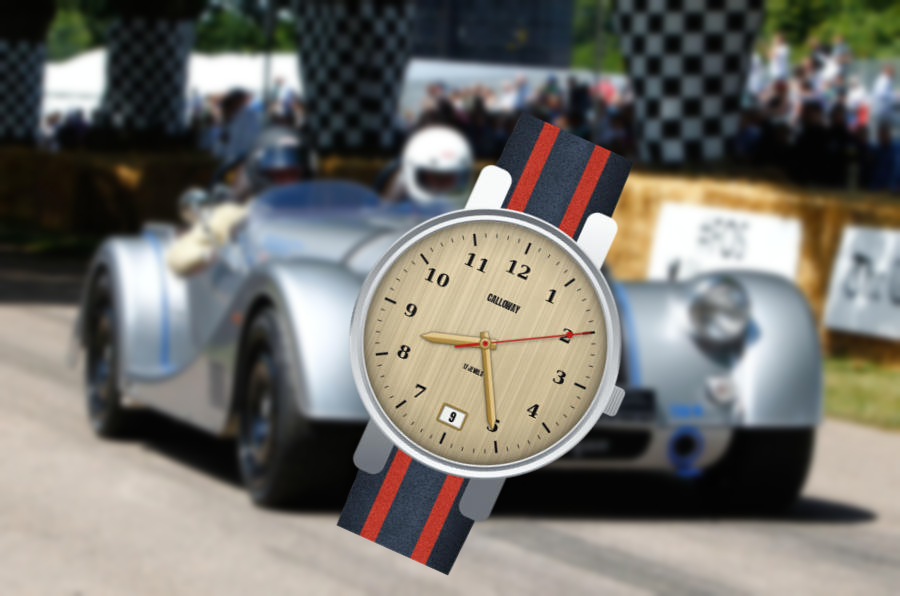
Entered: 8.25.10
